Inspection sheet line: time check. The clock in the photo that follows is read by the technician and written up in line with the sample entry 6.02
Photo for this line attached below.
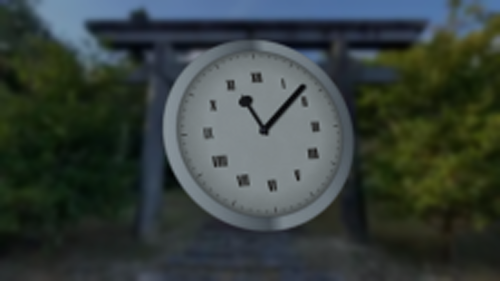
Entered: 11.08
